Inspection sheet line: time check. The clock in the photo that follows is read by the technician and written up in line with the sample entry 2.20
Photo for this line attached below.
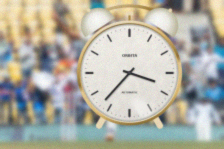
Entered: 3.37
